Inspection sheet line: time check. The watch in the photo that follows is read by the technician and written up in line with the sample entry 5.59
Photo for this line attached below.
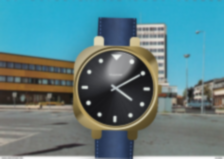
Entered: 4.10
